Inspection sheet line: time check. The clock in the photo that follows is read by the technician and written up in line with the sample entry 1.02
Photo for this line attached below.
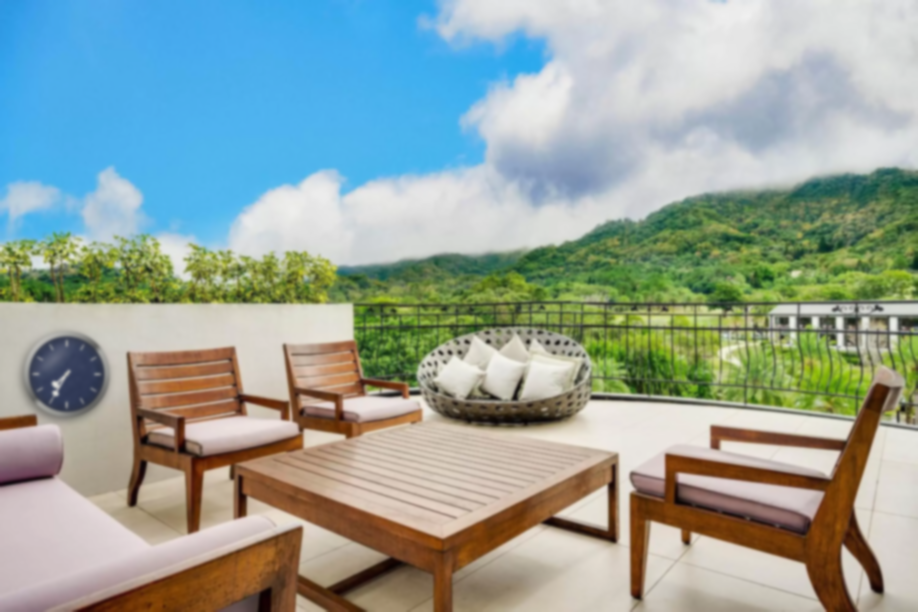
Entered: 7.35
